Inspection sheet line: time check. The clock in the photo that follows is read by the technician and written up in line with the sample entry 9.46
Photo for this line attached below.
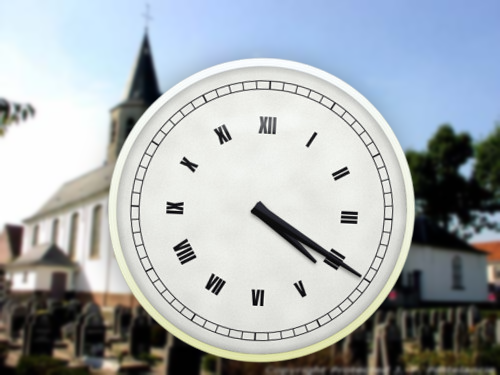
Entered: 4.20
